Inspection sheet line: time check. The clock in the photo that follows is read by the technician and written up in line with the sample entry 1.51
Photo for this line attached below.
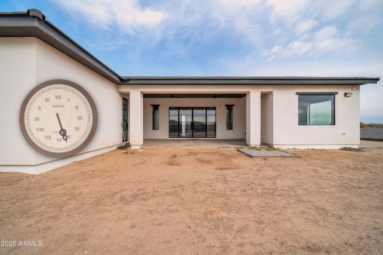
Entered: 5.27
